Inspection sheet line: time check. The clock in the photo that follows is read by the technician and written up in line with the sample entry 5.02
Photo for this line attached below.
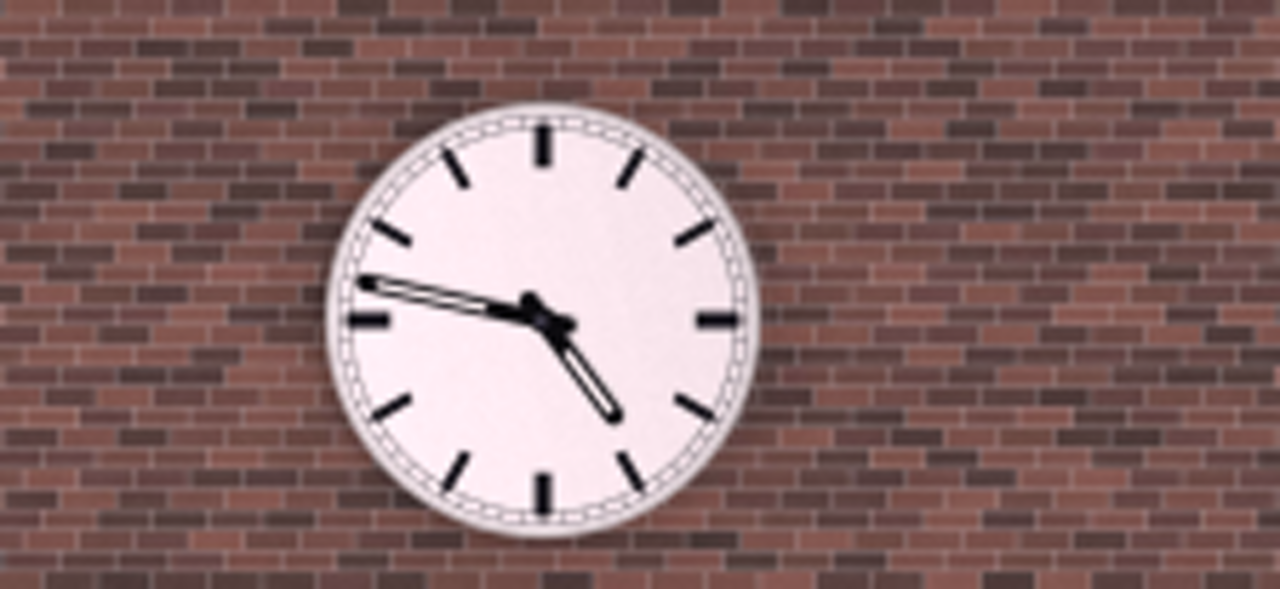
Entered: 4.47
